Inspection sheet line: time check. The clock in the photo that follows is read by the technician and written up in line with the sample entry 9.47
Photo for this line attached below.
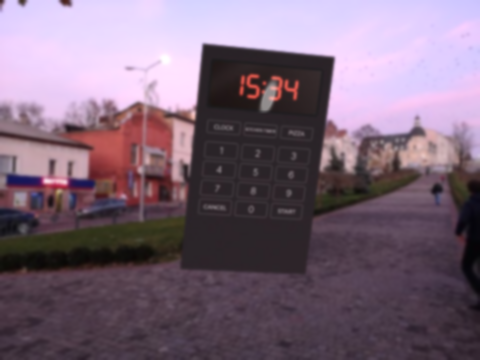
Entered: 15.34
